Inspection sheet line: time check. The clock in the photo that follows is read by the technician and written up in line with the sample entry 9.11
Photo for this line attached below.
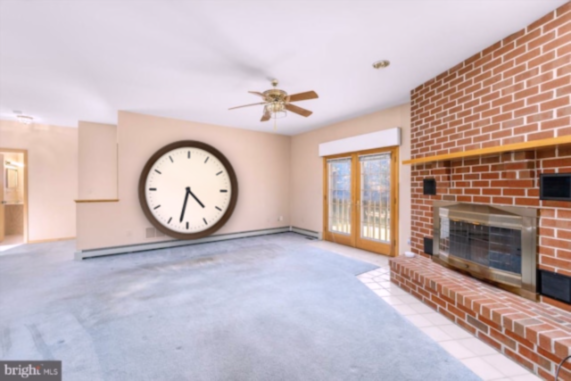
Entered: 4.32
